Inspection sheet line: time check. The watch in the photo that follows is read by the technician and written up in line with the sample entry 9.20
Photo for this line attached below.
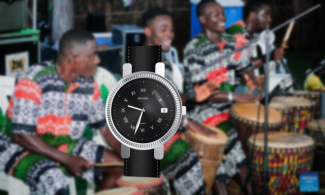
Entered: 9.33
